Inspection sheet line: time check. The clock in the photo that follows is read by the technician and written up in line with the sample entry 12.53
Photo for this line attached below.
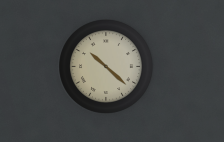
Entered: 10.22
